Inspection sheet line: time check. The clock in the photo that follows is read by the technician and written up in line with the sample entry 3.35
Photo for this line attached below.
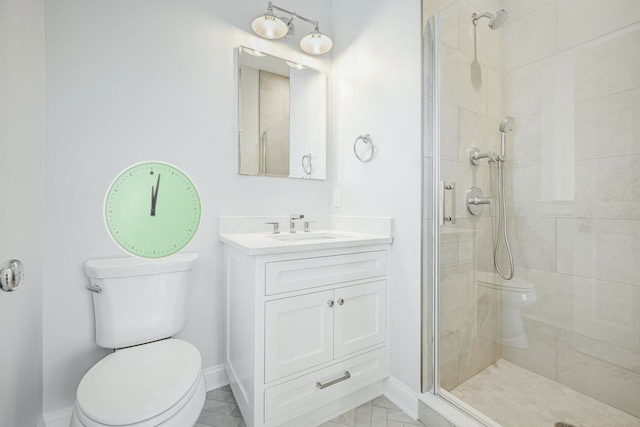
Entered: 12.02
